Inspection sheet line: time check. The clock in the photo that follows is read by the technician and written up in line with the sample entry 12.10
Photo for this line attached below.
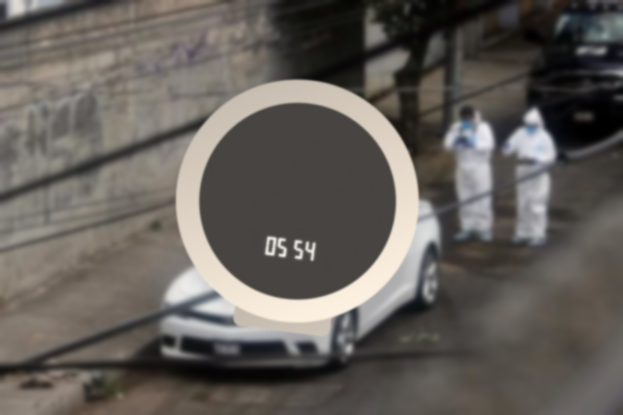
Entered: 5.54
